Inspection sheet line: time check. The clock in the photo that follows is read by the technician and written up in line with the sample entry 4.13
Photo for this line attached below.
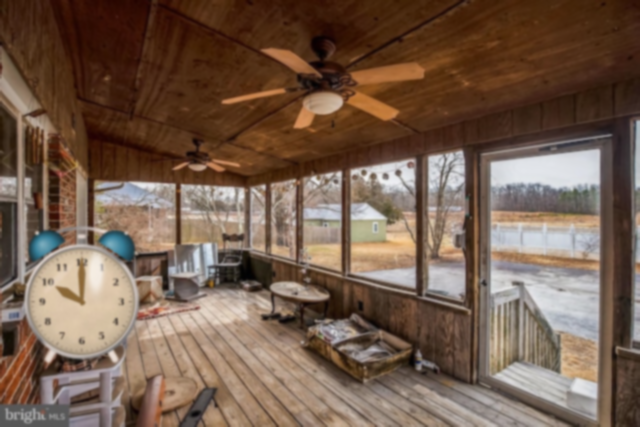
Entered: 10.00
